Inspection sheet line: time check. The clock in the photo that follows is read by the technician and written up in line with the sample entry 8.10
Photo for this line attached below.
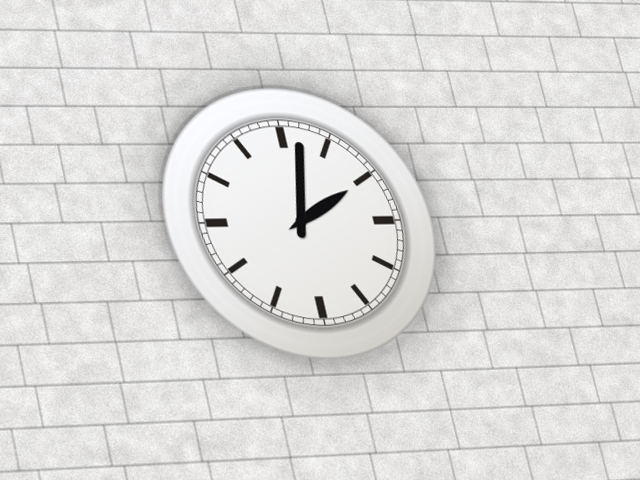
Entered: 2.02
